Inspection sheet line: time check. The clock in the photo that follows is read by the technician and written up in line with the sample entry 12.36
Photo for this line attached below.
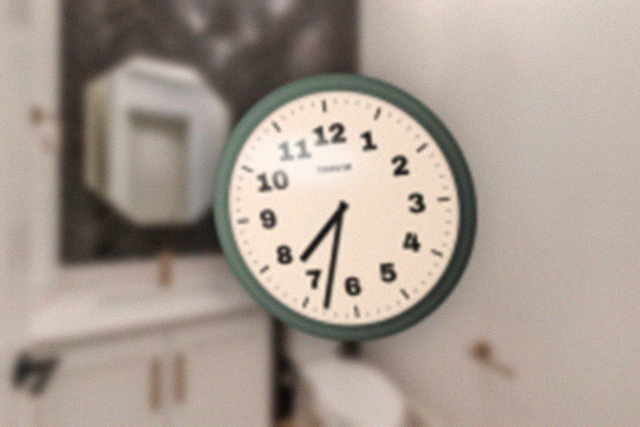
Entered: 7.33
